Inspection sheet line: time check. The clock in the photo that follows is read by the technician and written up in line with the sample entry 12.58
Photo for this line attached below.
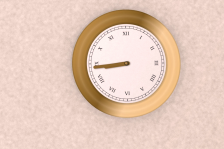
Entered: 8.44
